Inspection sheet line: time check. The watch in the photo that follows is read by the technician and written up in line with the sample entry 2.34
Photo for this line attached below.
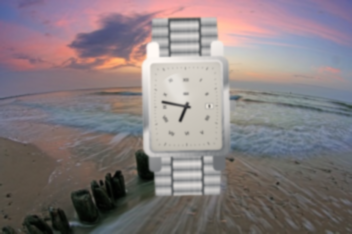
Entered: 6.47
